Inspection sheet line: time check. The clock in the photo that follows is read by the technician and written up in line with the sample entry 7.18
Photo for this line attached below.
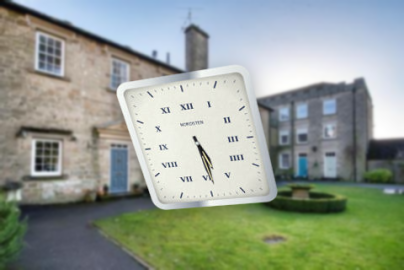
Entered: 5.29
